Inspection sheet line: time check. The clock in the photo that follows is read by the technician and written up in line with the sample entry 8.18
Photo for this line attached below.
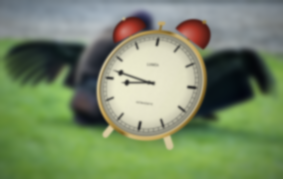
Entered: 8.47
